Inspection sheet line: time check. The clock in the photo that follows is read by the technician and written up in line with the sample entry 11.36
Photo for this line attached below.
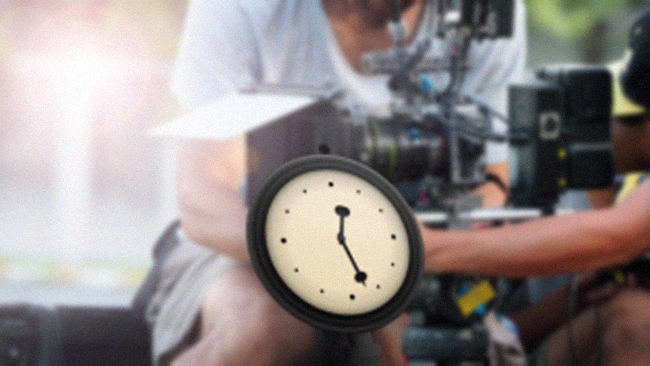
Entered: 12.27
